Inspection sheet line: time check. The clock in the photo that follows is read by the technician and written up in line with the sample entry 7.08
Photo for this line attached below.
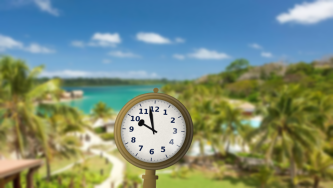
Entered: 9.58
